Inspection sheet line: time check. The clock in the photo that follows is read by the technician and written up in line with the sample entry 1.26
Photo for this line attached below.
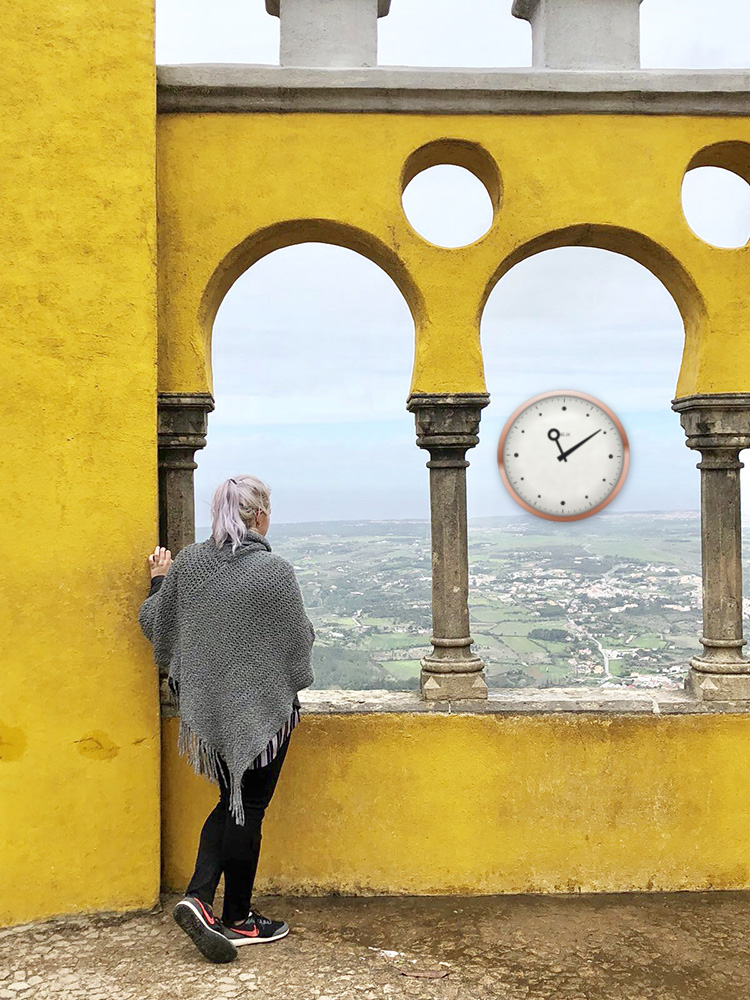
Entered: 11.09
